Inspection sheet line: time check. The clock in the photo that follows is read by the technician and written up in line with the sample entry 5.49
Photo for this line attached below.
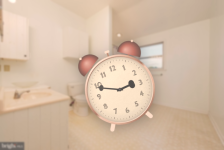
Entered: 2.49
